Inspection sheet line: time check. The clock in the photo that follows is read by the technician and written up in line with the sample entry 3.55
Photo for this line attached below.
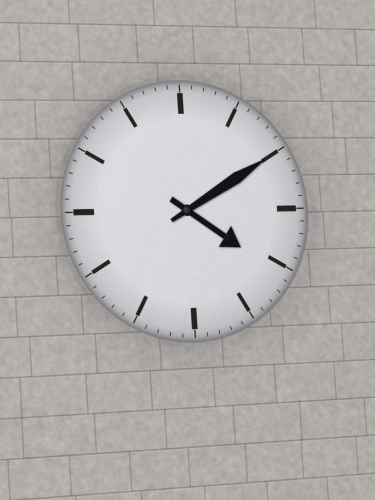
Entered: 4.10
